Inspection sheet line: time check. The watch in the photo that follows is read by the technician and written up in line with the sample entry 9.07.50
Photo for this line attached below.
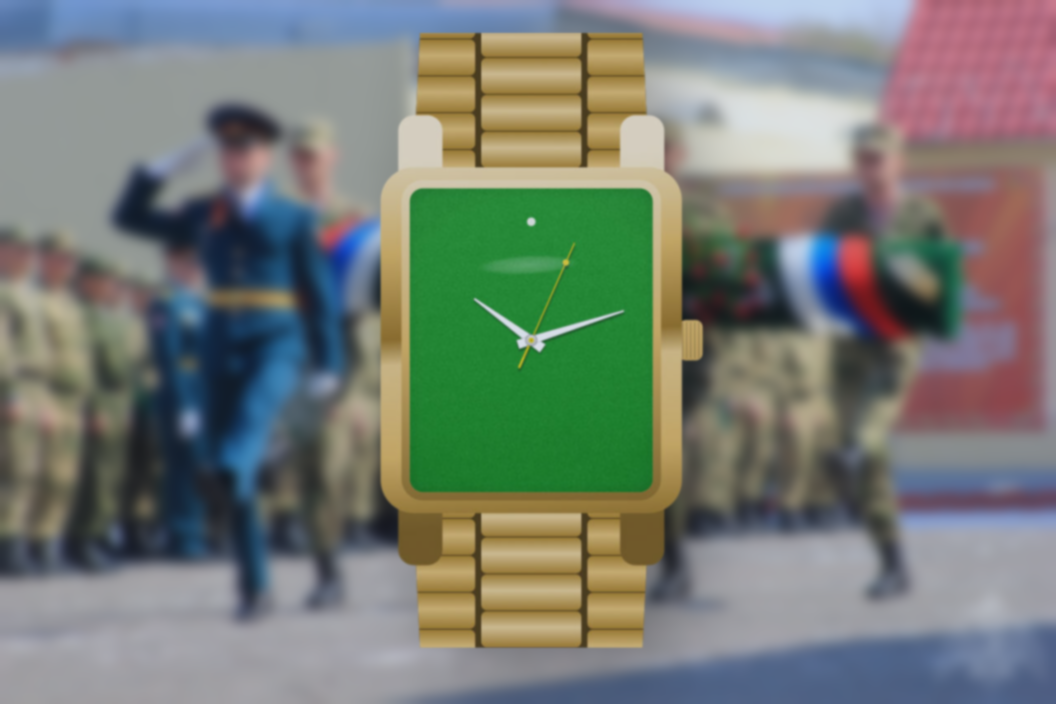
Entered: 10.12.04
